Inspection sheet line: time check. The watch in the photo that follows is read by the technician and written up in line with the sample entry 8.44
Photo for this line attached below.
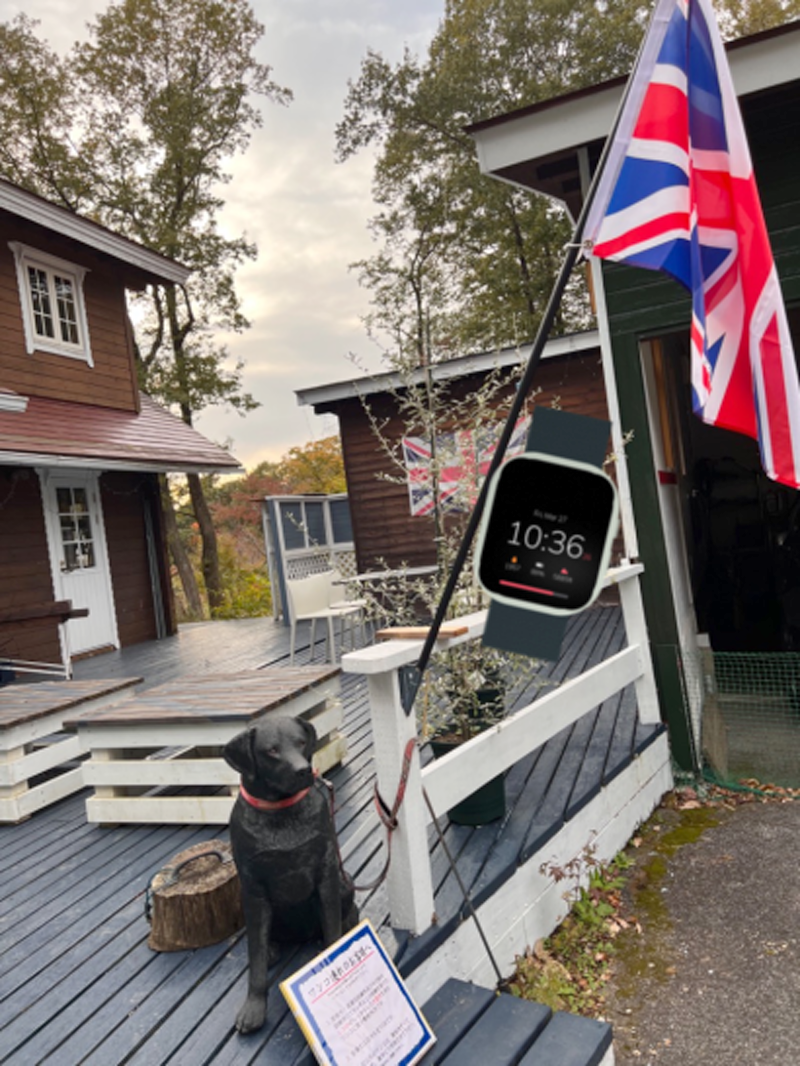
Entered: 10.36
